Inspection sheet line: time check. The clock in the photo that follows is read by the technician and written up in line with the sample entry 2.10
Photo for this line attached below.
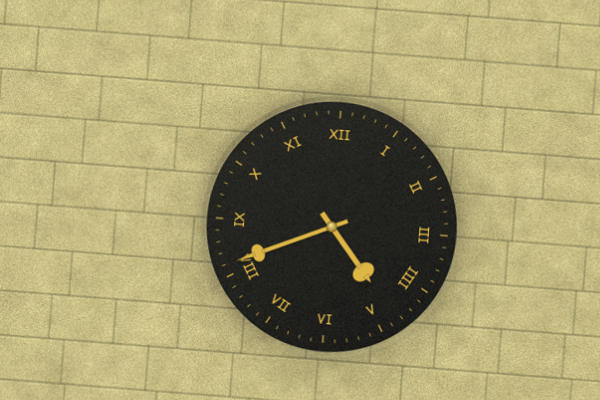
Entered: 4.41
